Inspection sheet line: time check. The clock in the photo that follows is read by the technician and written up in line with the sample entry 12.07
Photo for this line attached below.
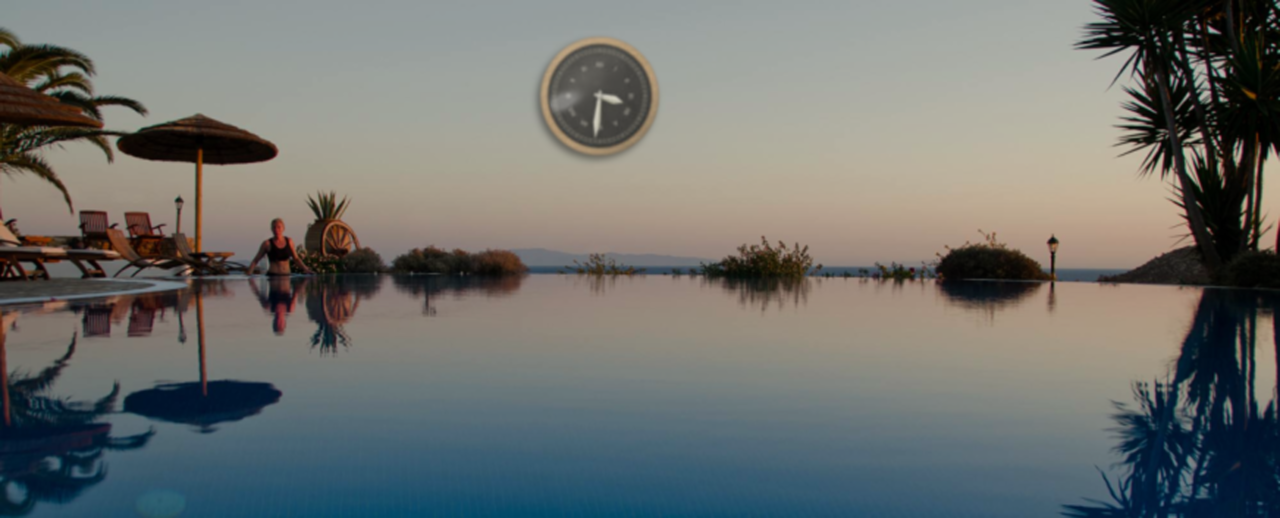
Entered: 3.31
